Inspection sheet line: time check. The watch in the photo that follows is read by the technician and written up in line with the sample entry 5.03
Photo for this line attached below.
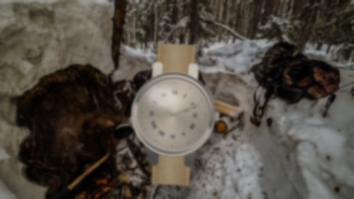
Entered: 2.11
